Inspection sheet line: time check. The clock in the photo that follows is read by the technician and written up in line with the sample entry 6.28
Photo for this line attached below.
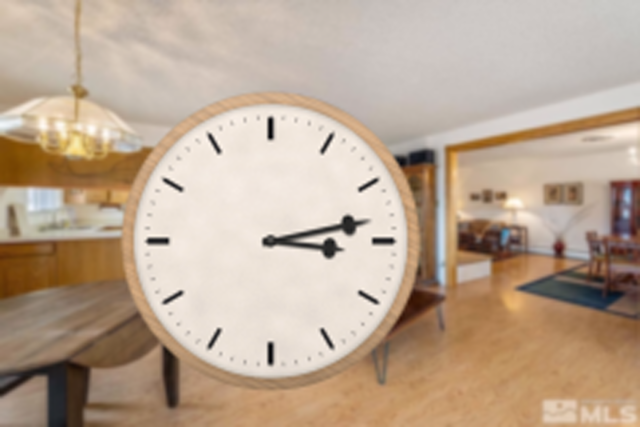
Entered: 3.13
